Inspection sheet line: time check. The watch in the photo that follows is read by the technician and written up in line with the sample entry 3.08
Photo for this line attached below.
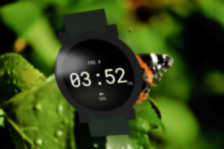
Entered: 3.52
